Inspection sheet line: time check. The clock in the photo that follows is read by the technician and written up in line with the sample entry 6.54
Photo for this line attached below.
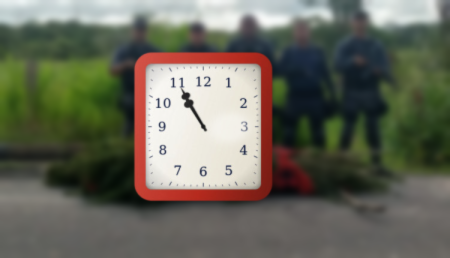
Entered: 10.55
